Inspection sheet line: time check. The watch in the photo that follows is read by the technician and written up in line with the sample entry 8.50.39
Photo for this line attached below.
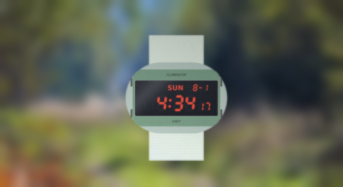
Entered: 4.34.17
